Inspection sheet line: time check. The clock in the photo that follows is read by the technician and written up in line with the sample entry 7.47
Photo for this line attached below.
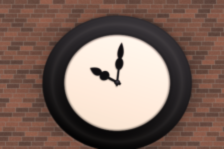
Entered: 10.01
